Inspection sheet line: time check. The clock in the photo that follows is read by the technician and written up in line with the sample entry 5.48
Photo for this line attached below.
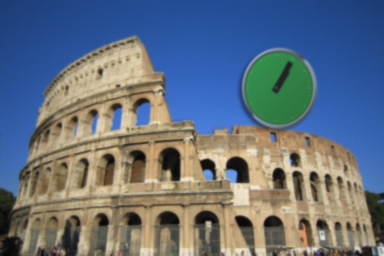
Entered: 1.05
